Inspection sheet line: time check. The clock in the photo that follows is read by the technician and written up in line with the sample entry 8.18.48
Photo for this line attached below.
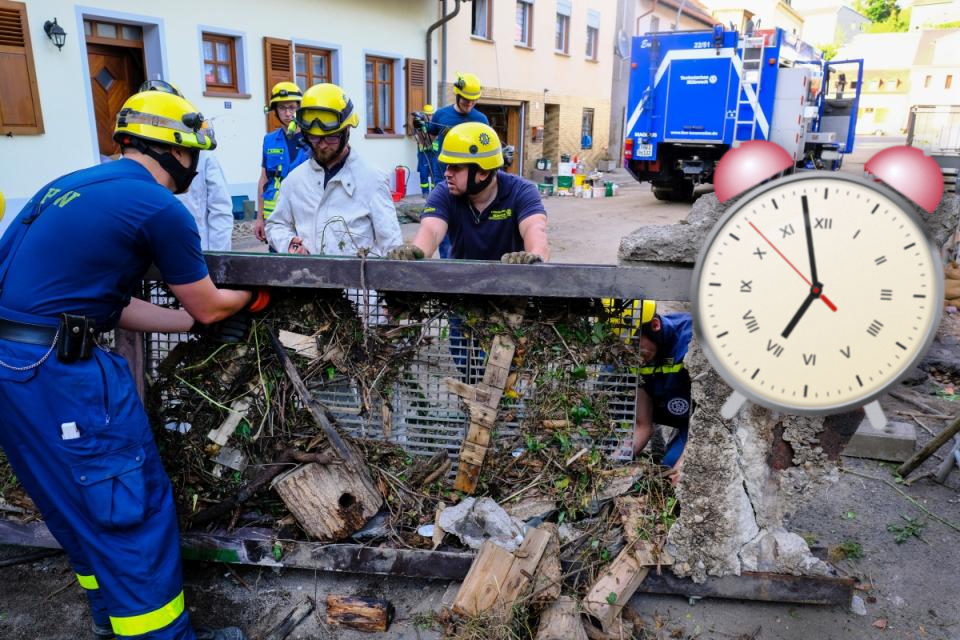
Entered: 6.57.52
